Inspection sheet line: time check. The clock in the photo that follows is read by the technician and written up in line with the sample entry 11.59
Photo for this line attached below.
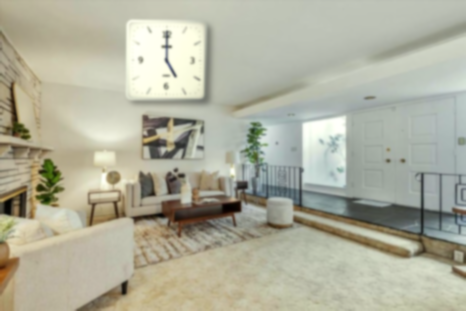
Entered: 5.00
